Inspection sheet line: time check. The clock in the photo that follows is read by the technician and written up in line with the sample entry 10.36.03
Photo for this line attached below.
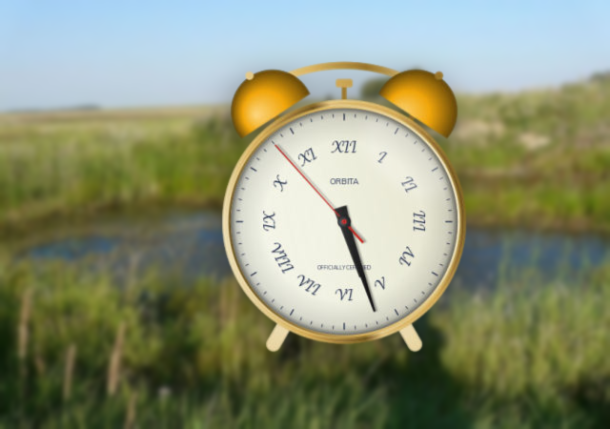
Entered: 5.26.53
